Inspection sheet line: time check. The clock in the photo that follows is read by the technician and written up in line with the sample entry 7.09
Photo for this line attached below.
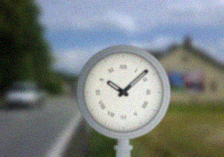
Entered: 10.08
